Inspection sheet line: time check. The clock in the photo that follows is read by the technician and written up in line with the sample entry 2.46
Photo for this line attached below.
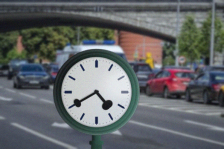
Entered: 4.40
